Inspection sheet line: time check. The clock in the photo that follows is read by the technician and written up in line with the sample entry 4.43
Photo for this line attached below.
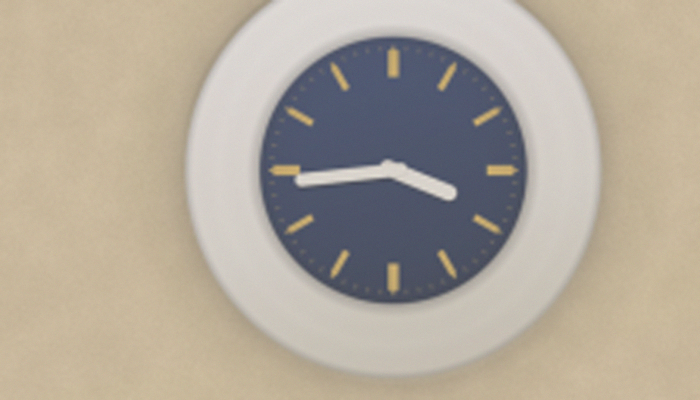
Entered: 3.44
